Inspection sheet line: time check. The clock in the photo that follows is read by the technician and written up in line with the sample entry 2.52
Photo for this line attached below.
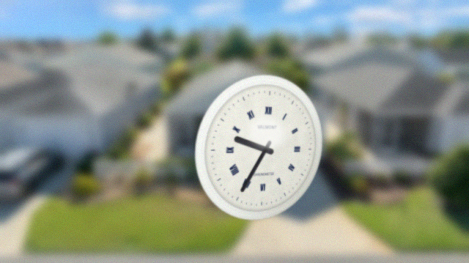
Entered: 9.35
